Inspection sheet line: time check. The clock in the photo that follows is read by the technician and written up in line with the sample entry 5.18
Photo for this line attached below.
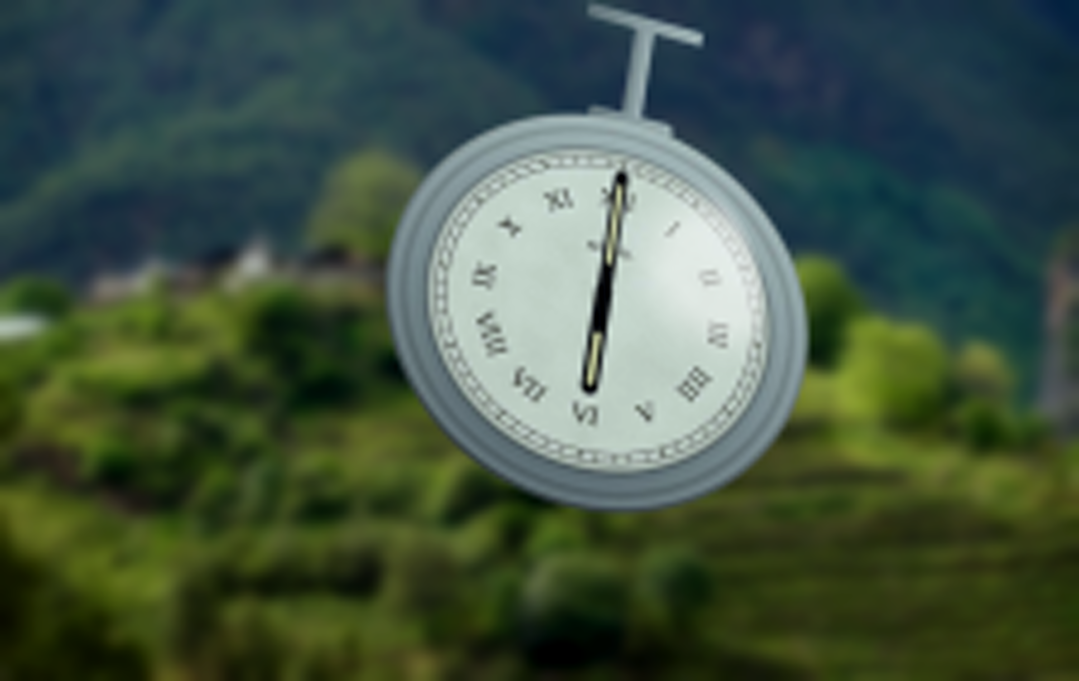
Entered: 6.00
